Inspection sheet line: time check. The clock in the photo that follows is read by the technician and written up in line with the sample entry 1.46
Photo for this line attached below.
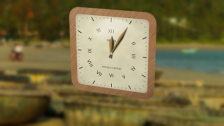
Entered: 12.05
